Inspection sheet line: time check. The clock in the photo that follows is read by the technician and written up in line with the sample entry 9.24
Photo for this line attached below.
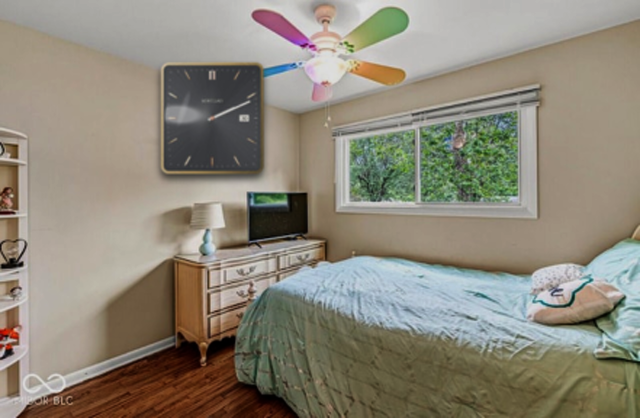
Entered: 2.11
